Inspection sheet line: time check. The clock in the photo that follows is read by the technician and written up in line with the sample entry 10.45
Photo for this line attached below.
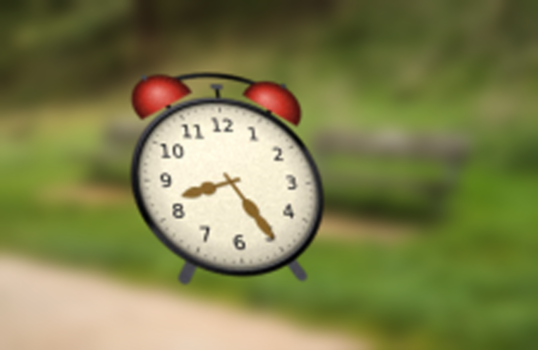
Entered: 8.25
